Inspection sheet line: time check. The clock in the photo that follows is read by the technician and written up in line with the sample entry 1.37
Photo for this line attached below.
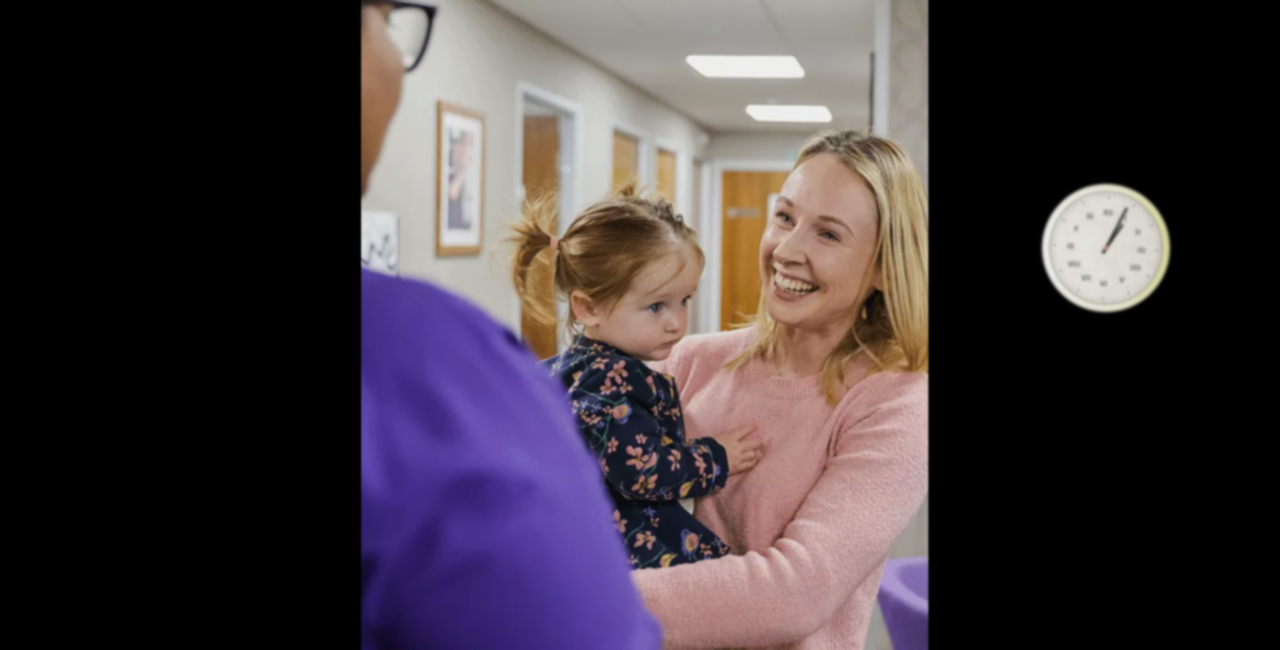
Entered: 1.04
